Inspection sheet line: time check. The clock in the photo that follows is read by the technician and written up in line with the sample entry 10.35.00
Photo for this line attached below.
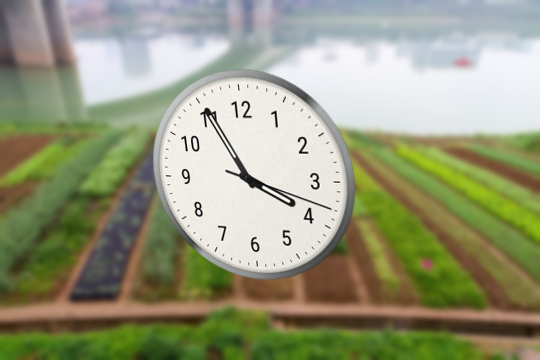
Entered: 3.55.18
